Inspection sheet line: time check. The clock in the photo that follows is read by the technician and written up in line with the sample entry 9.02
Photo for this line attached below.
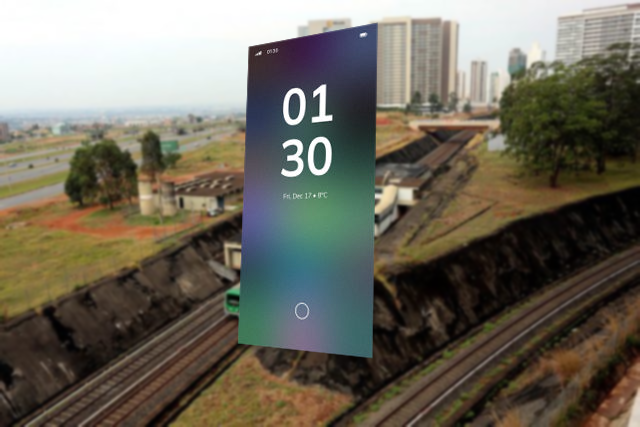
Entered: 1.30
